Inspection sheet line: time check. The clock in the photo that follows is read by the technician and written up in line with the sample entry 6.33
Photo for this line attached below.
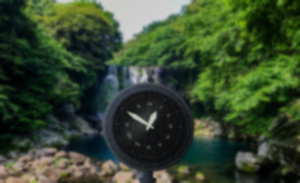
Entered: 12.50
